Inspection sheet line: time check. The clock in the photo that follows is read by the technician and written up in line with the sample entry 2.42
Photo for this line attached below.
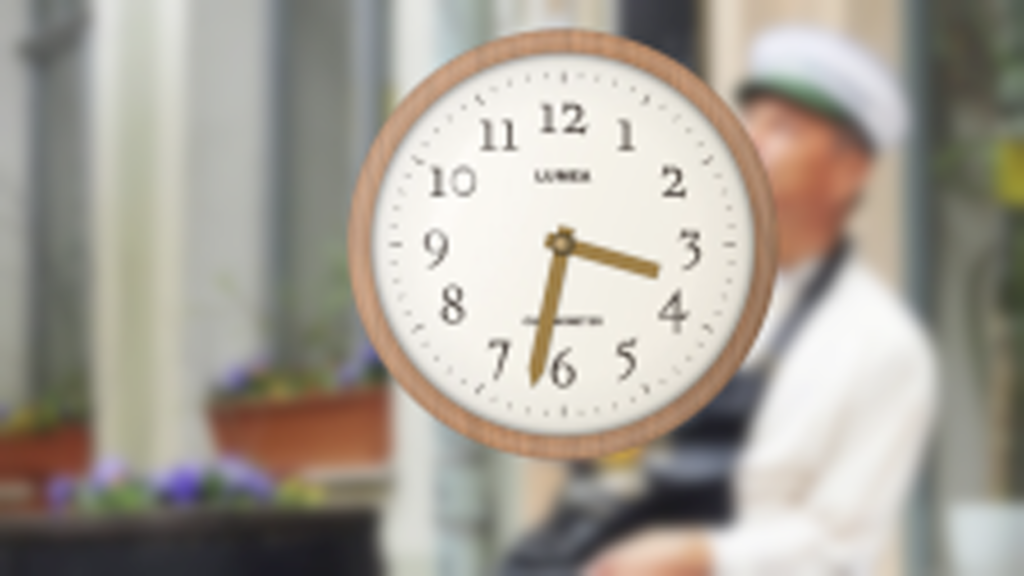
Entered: 3.32
